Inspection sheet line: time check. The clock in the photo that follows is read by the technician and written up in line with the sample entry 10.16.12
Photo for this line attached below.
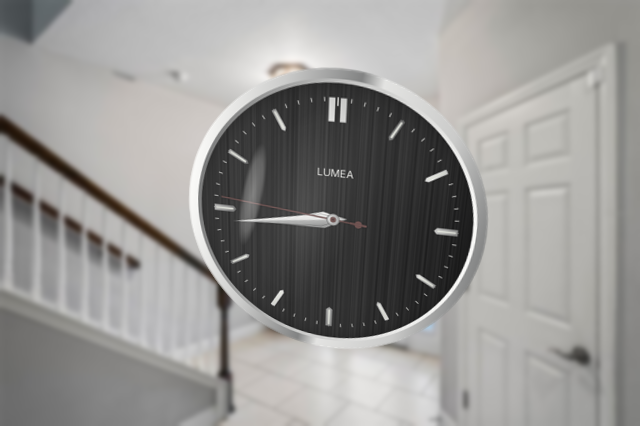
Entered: 8.43.46
